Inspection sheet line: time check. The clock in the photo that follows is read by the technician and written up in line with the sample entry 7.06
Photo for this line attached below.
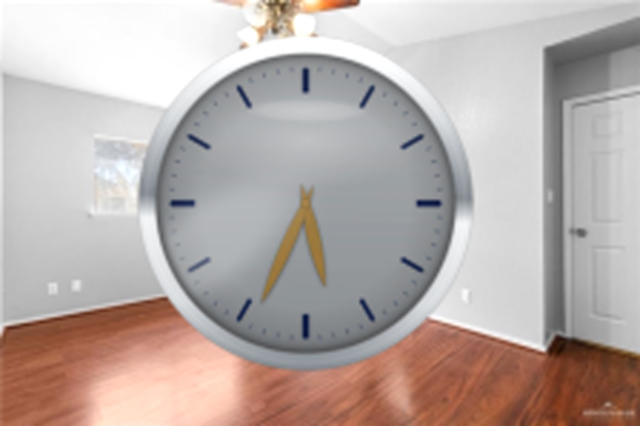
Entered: 5.34
